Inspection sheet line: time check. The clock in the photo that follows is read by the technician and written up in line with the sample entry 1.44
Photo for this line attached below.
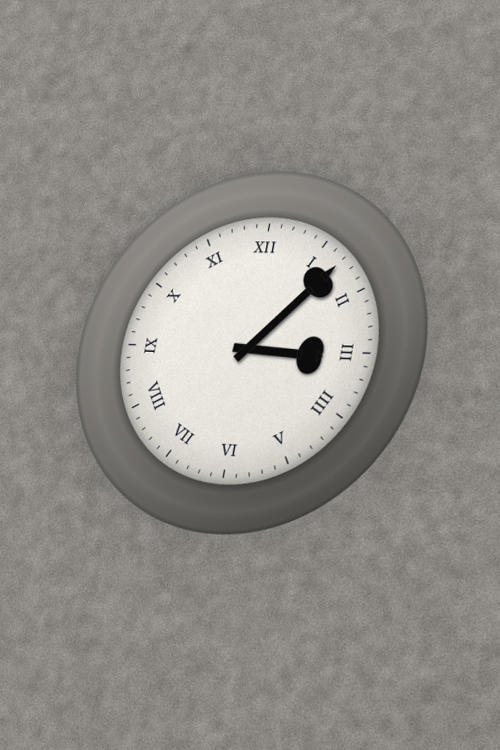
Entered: 3.07
